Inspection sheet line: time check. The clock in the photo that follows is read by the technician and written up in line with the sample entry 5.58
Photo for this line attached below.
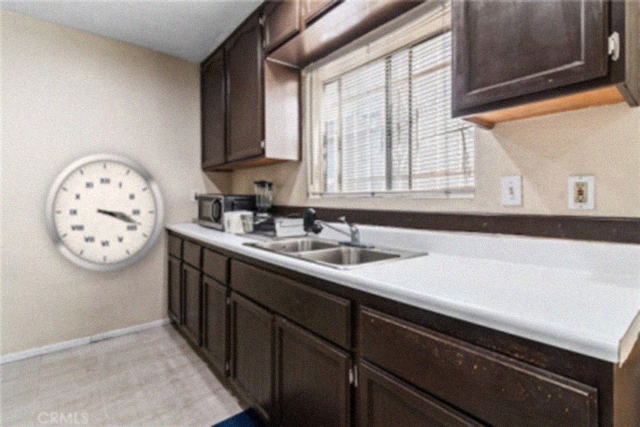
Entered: 3.18
